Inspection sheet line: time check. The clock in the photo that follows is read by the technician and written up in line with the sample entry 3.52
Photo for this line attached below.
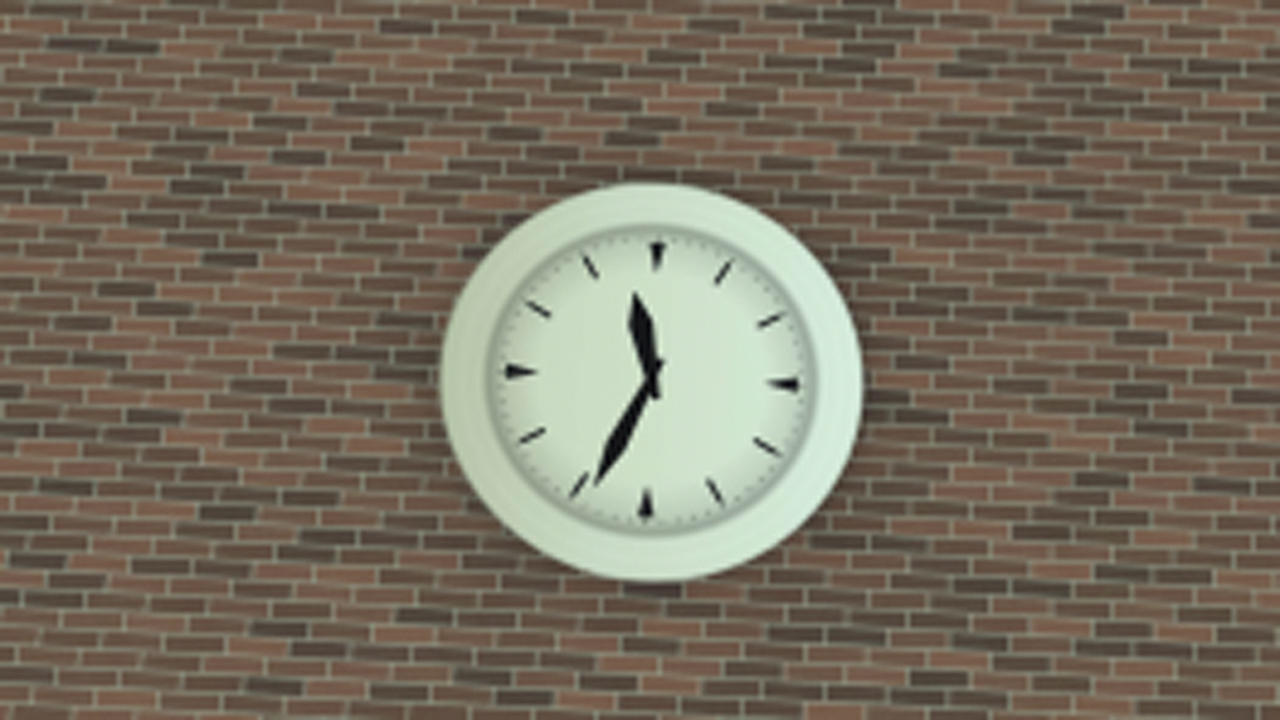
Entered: 11.34
